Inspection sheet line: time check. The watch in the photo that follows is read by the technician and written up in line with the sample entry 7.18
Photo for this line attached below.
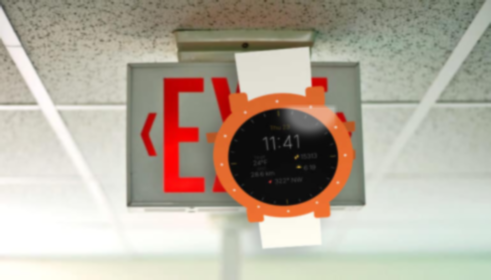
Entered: 11.41
